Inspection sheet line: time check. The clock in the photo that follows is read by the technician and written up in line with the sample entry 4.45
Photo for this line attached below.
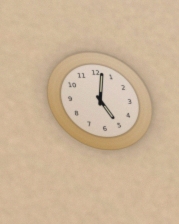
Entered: 5.02
